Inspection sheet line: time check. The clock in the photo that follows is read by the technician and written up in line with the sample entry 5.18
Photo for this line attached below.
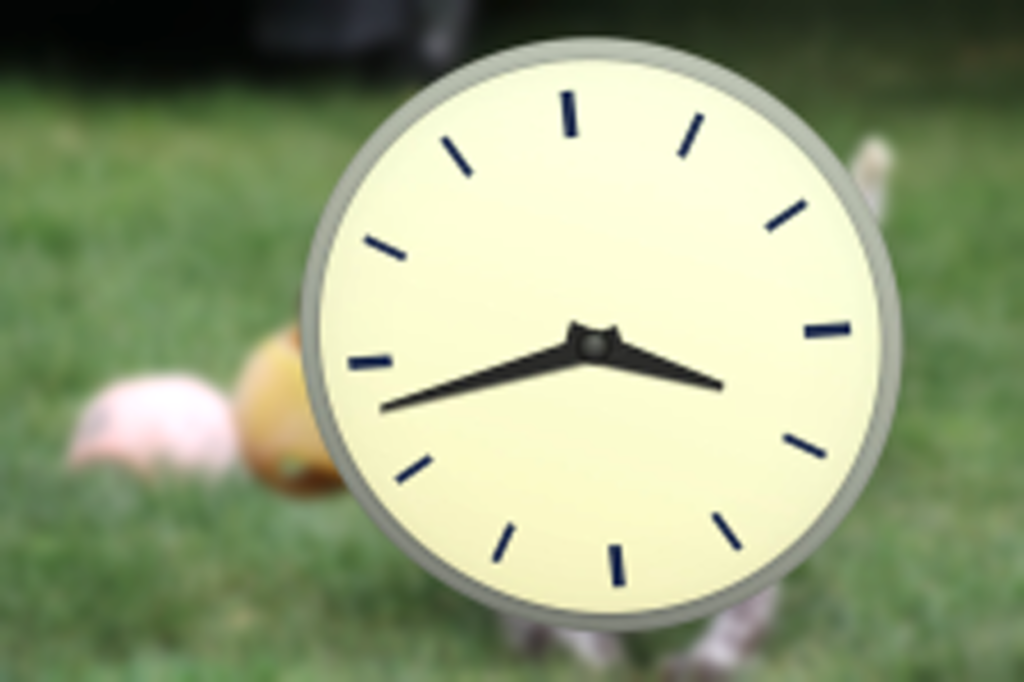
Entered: 3.43
